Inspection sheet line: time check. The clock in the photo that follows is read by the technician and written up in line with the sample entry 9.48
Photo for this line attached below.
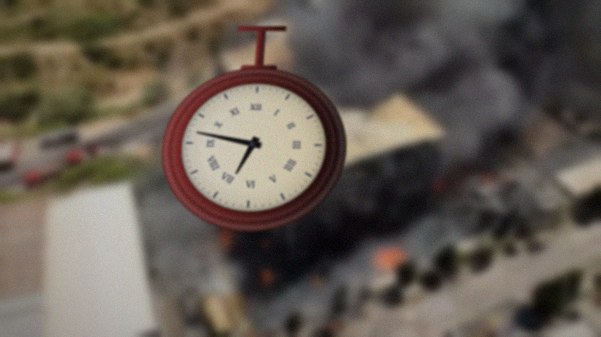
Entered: 6.47
